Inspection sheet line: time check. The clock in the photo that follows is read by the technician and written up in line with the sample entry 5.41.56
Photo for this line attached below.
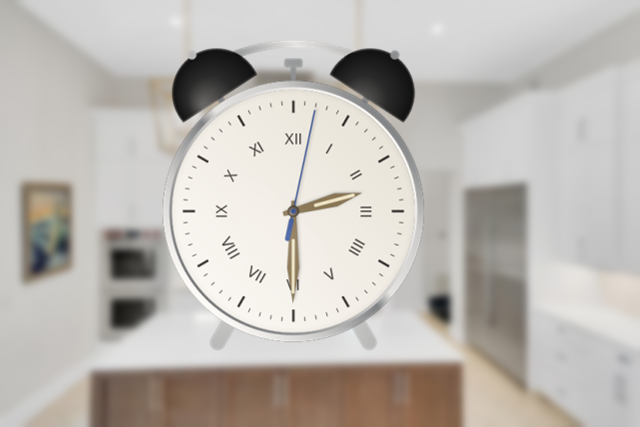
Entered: 2.30.02
